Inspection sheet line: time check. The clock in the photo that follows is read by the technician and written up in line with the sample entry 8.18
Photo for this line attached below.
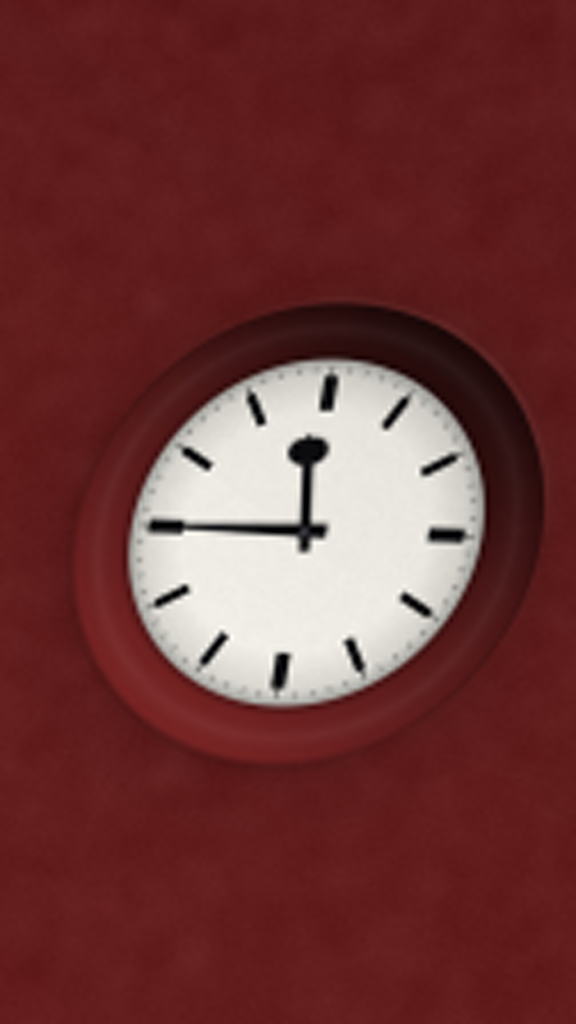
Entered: 11.45
